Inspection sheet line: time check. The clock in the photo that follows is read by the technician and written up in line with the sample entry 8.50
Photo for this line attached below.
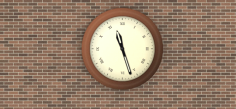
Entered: 11.27
